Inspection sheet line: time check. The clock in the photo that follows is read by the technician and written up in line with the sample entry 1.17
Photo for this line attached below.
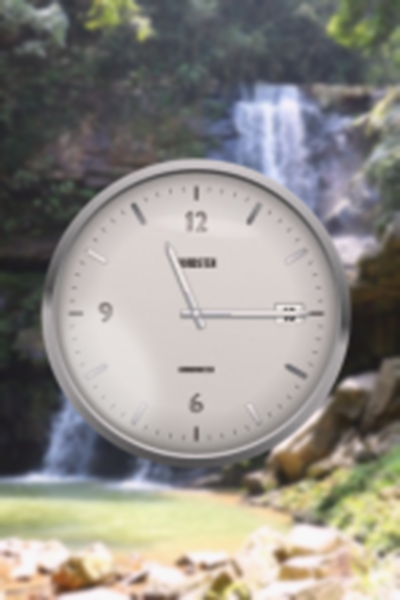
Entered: 11.15
